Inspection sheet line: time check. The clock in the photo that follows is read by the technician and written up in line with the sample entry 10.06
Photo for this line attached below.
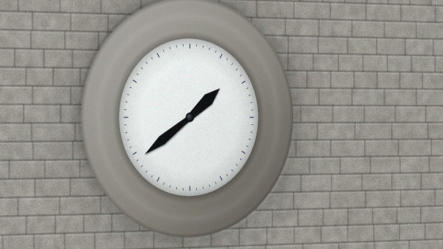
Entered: 1.39
